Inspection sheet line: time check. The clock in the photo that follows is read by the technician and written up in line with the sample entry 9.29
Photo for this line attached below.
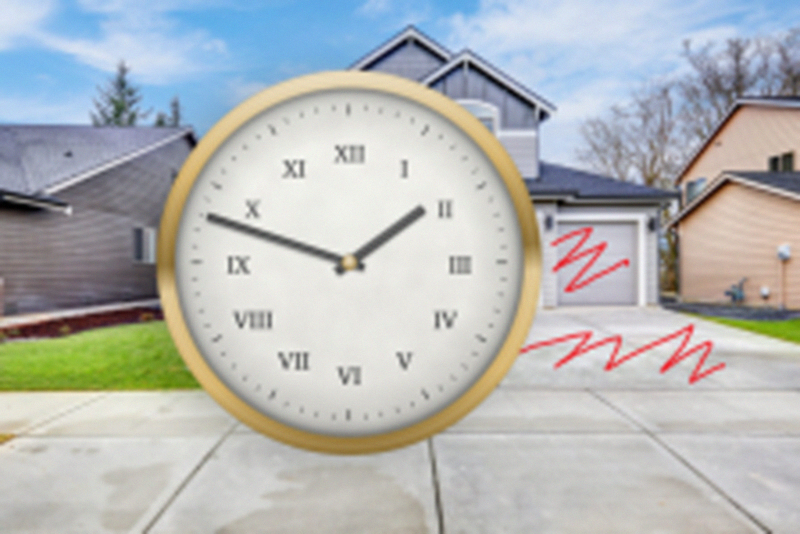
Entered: 1.48
